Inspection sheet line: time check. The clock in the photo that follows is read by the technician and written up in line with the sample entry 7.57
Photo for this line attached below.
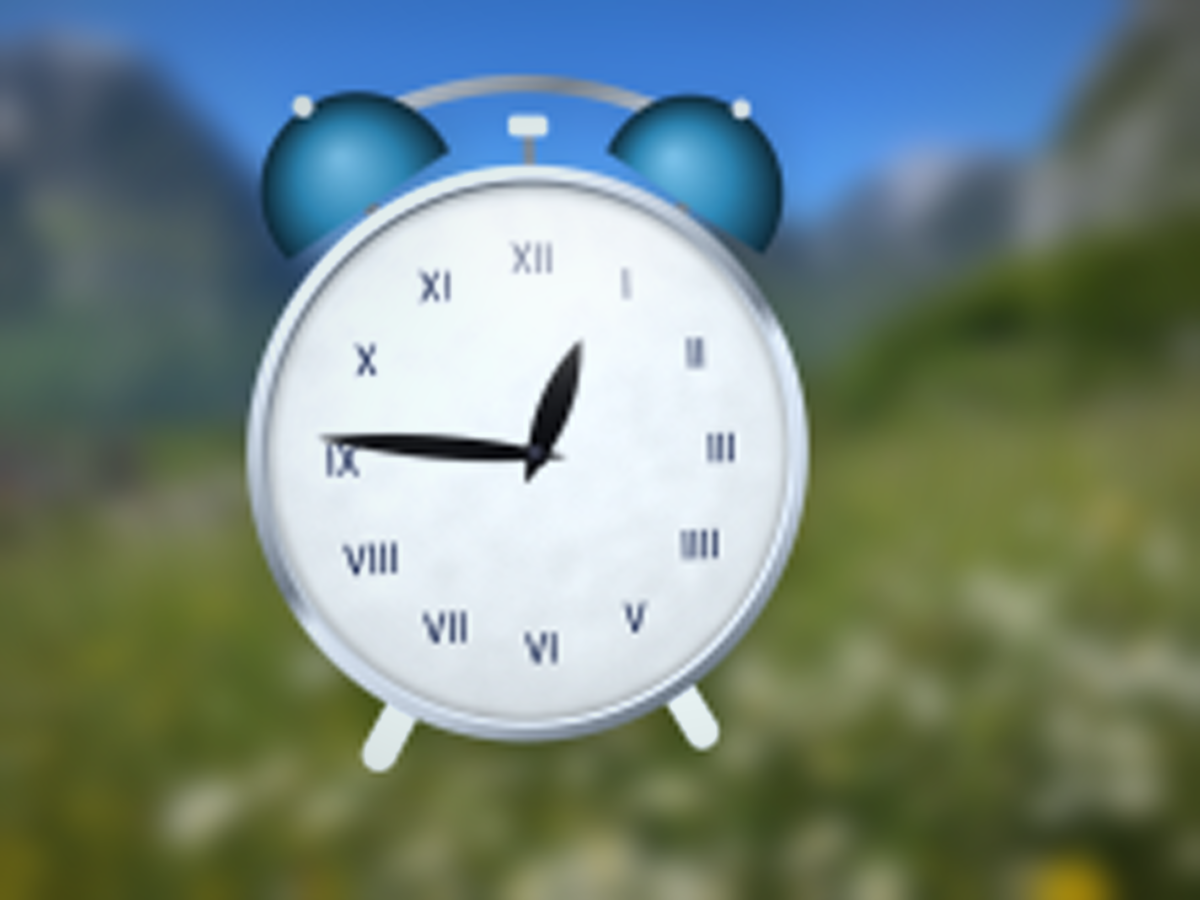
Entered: 12.46
